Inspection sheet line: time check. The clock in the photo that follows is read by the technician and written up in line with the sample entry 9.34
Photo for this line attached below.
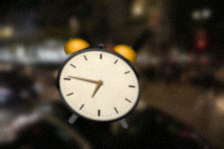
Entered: 6.46
